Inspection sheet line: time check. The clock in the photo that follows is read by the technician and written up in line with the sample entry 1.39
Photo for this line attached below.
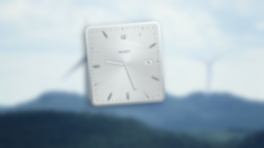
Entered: 9.27
